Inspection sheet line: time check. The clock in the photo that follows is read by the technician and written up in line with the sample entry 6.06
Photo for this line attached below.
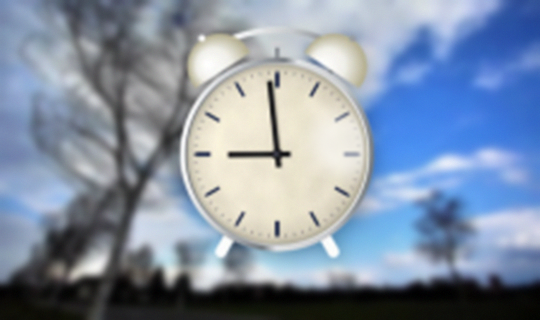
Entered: 8.59
